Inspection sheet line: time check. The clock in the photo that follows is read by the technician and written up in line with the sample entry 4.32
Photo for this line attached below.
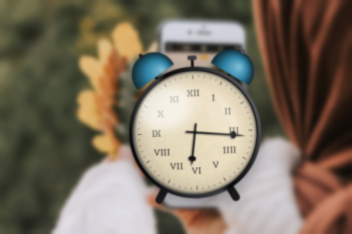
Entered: 6.16
